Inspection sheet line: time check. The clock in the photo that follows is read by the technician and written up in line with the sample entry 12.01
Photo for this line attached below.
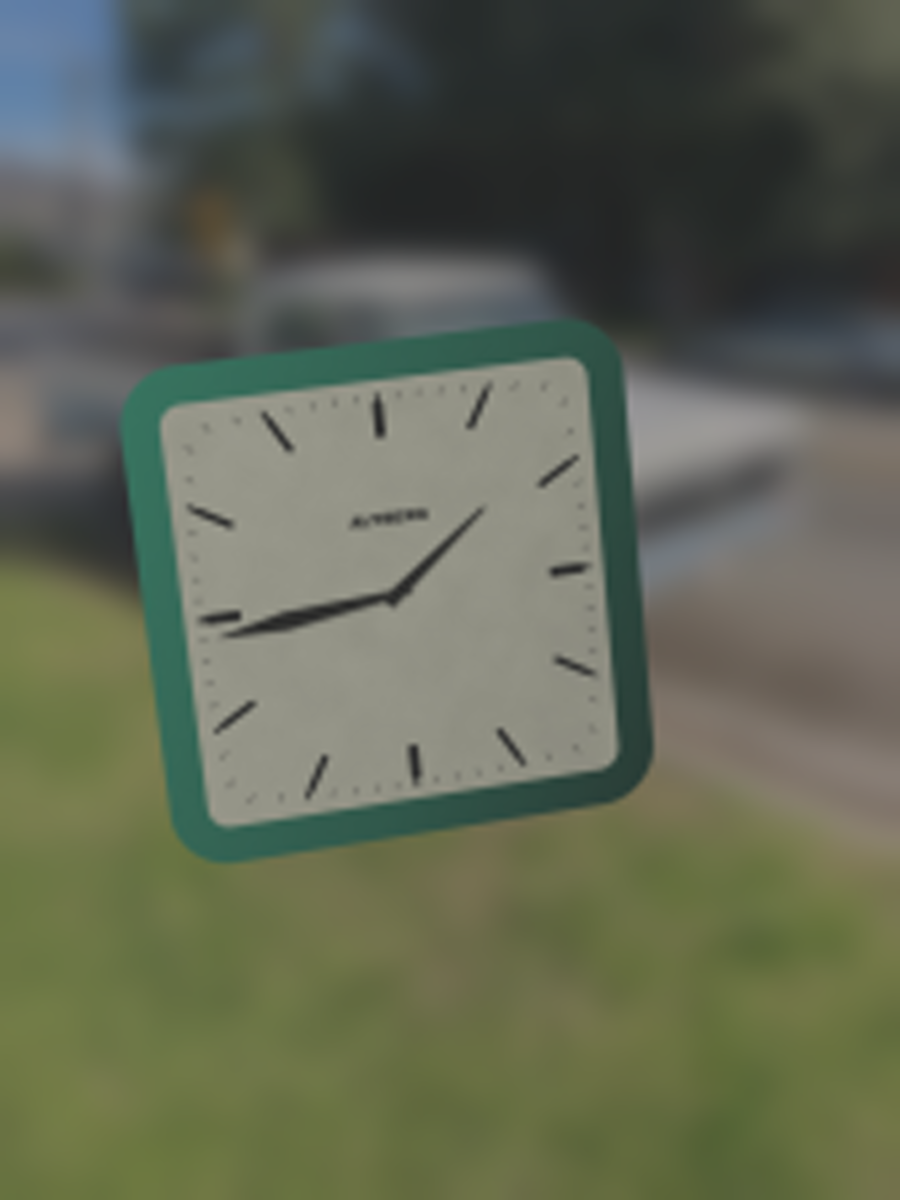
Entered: 1.44
